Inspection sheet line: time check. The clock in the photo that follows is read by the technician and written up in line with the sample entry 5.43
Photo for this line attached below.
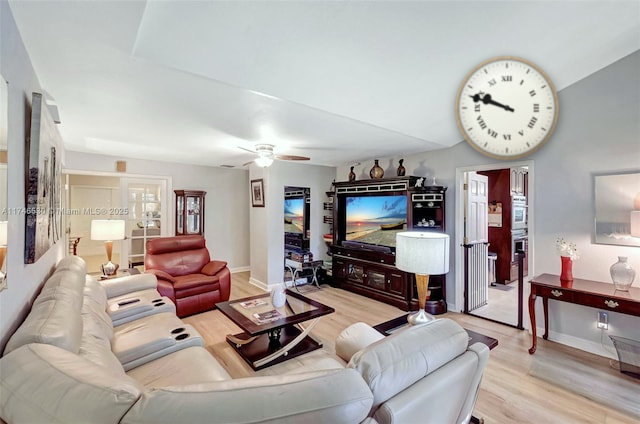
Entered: 9.48
